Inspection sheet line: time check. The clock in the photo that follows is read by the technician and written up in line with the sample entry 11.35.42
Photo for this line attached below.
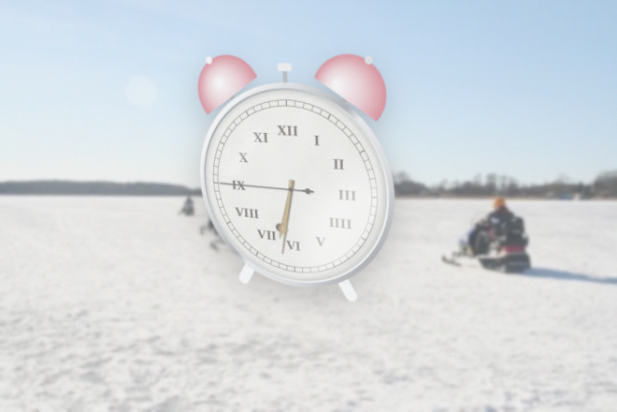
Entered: 6.31.45
